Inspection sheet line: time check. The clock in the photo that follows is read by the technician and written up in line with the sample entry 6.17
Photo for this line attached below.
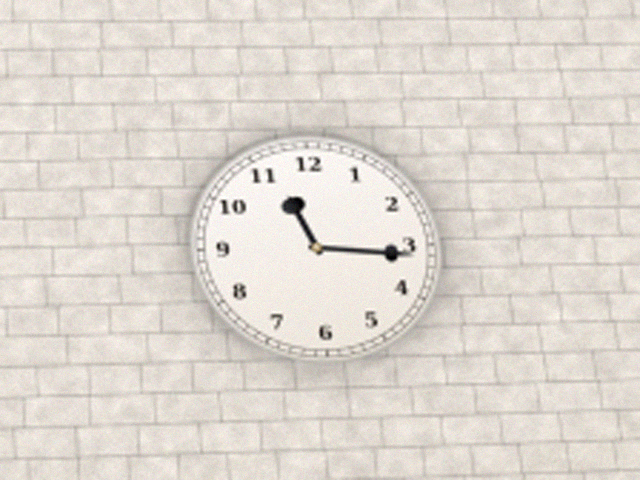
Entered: 11.16
